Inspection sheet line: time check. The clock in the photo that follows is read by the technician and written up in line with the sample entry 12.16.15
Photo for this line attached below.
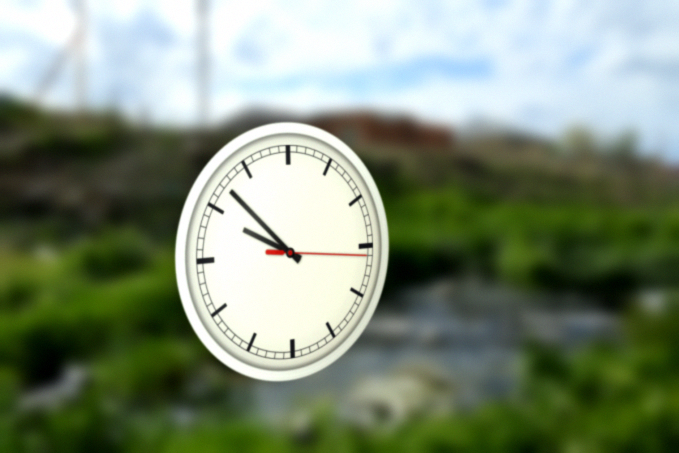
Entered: 9.52.16
